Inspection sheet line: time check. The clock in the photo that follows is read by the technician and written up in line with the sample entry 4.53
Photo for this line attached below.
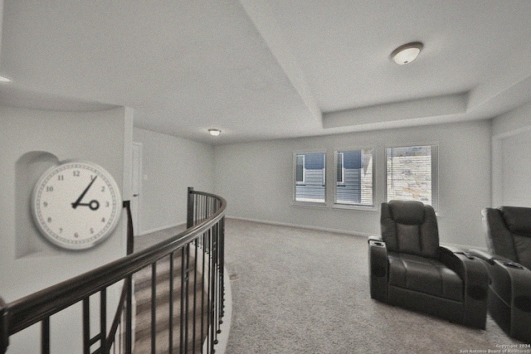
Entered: 3.06
